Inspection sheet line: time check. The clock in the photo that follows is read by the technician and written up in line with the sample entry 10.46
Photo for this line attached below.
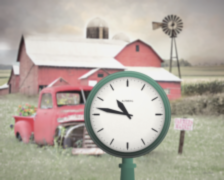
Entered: 10.47
